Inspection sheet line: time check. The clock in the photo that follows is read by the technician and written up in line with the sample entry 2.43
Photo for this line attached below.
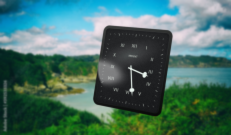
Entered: 3.28
